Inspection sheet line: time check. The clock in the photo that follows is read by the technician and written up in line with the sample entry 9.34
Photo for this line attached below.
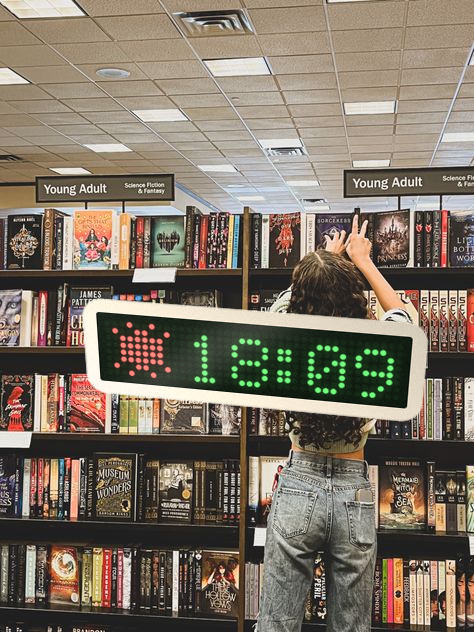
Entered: 18.09
